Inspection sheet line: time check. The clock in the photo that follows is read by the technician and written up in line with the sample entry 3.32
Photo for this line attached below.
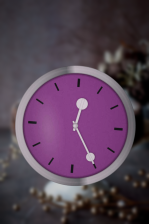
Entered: 12.25
